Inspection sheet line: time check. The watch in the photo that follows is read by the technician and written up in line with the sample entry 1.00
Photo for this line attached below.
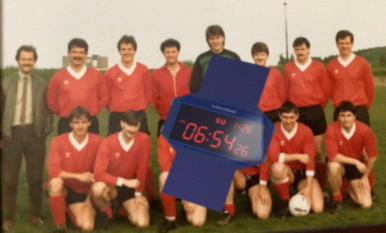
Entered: 6.54
